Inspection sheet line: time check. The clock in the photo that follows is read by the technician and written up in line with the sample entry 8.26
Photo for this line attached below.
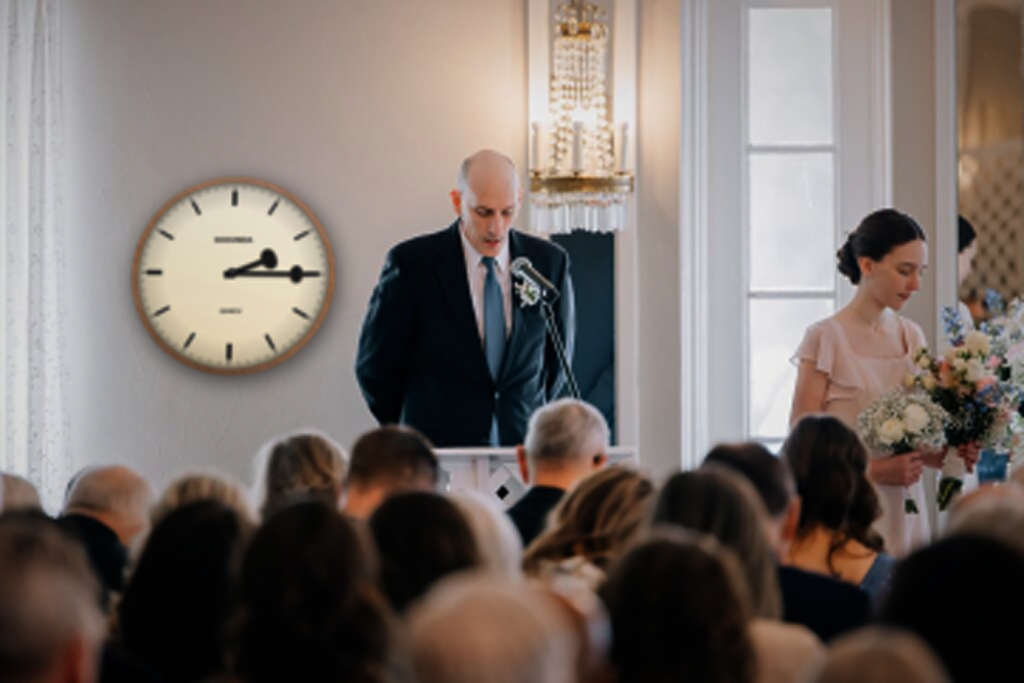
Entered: 2.15
